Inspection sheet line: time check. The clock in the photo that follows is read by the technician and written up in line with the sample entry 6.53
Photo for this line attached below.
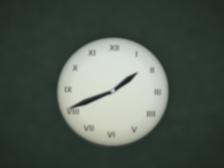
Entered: 1.41
